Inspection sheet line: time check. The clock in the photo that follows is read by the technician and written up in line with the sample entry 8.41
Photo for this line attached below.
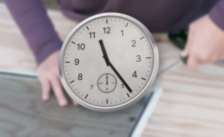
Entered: 11.24
